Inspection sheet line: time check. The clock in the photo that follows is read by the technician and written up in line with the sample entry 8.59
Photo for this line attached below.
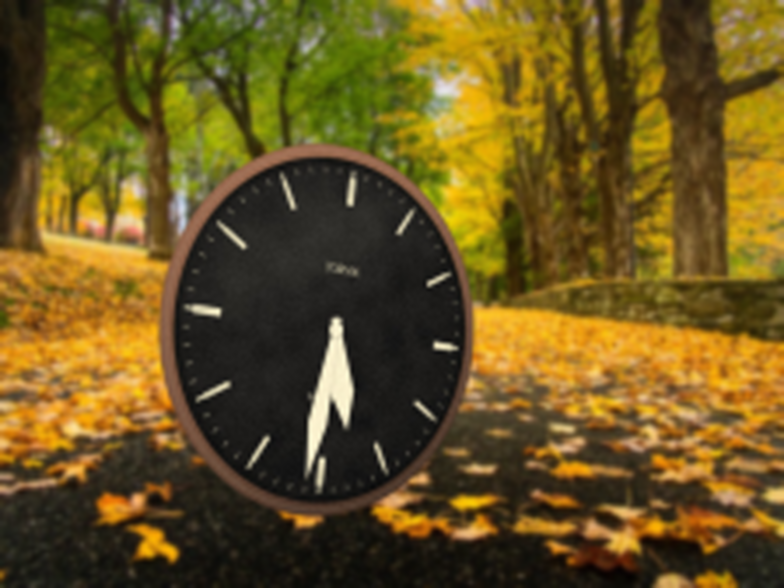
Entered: 5.31
